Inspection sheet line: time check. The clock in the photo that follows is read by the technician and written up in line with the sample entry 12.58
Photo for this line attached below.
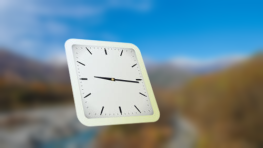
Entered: 9.16
